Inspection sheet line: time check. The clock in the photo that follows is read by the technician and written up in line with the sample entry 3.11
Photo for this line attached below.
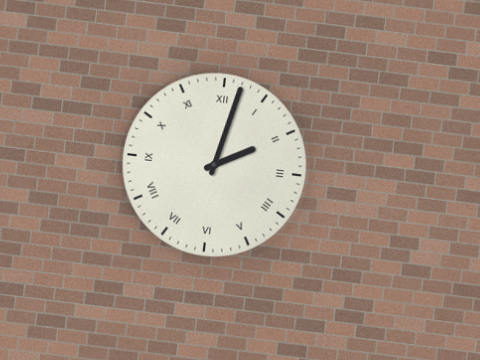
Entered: 2.02
